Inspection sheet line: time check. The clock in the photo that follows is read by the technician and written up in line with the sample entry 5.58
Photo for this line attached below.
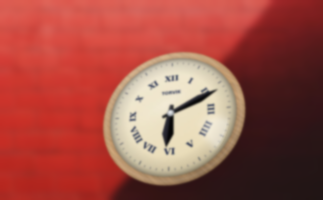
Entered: 6.11
